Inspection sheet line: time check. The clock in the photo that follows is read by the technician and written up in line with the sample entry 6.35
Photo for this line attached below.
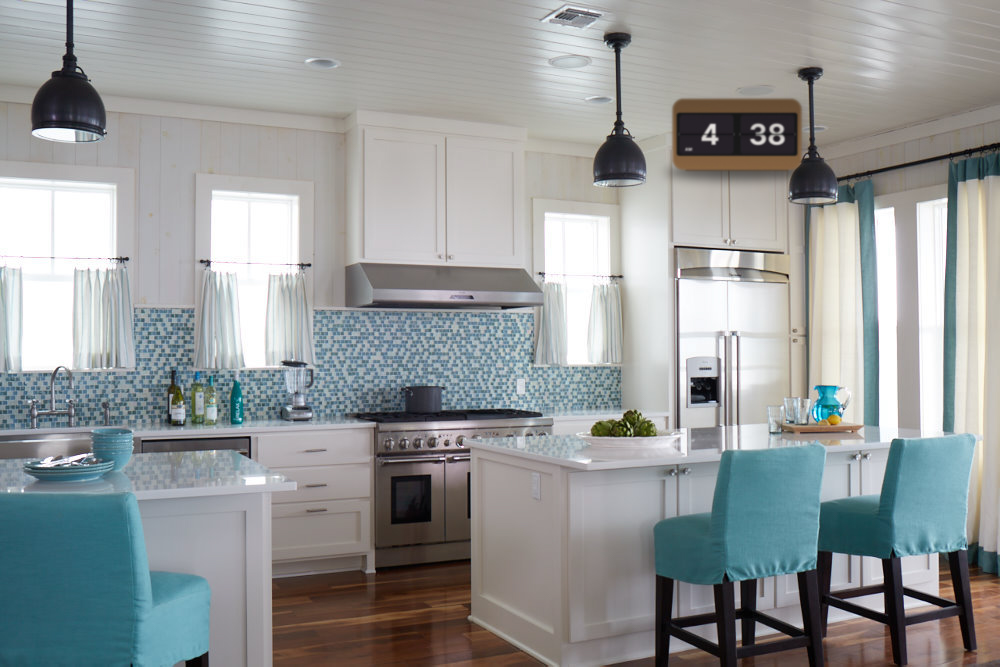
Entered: 4.38
